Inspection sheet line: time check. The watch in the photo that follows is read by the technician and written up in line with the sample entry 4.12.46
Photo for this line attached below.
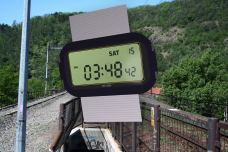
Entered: 3.48.42
